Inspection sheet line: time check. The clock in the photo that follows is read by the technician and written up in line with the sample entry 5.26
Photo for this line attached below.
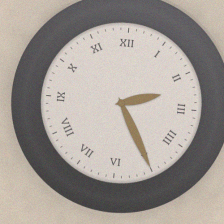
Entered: 2.25
